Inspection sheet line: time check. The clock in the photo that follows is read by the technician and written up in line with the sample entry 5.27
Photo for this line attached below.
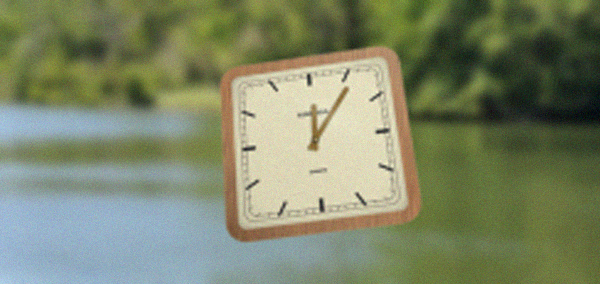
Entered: 12.06
